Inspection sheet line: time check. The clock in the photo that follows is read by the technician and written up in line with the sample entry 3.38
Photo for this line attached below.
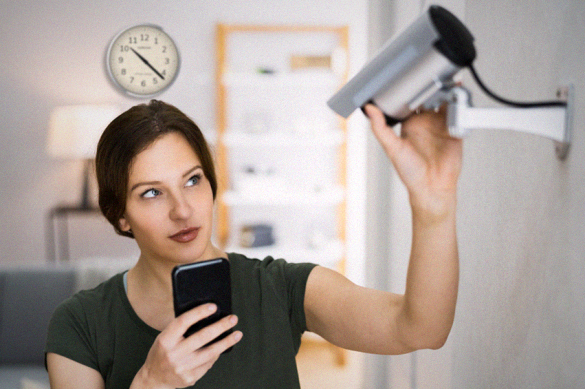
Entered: 10.22
